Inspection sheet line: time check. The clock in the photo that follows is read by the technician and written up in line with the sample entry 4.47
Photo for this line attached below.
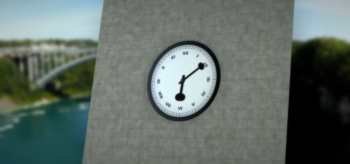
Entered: 6.09
